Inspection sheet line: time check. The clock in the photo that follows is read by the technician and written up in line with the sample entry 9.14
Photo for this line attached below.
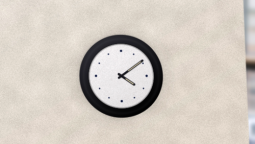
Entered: 4.09
